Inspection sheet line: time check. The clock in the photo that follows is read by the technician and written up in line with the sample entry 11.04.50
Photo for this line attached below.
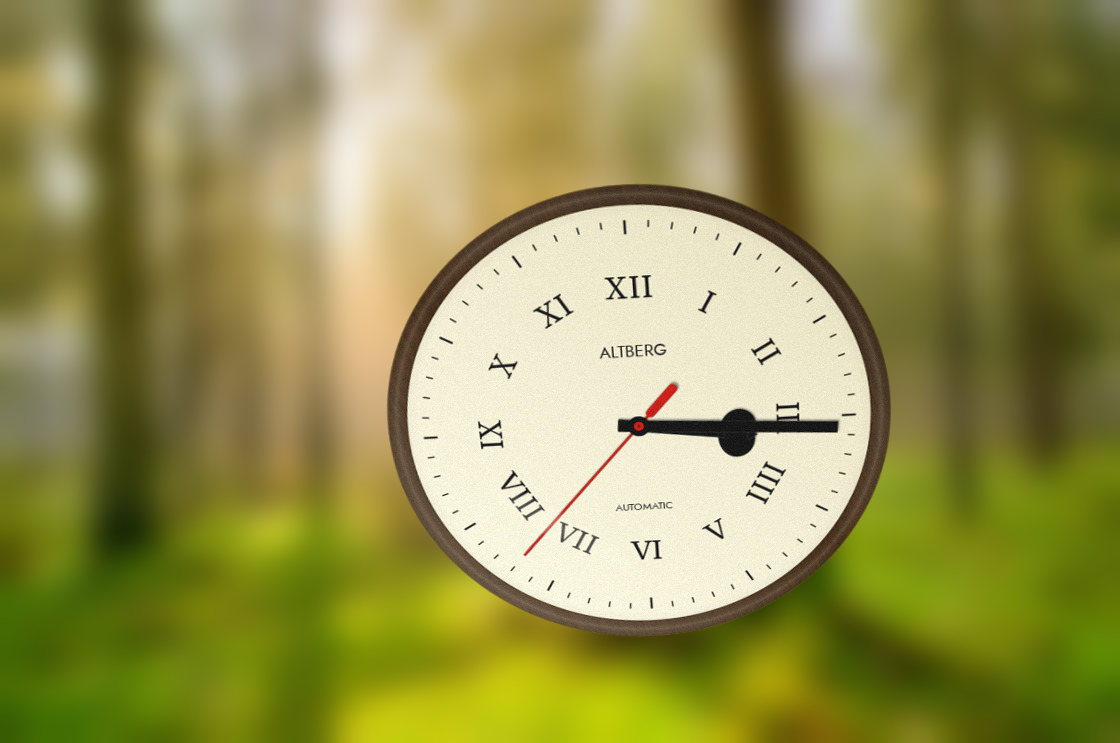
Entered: 3.15.37
